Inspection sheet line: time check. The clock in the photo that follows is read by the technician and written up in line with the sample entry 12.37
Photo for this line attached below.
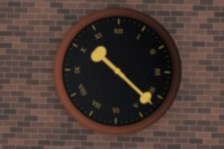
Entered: 10.22
